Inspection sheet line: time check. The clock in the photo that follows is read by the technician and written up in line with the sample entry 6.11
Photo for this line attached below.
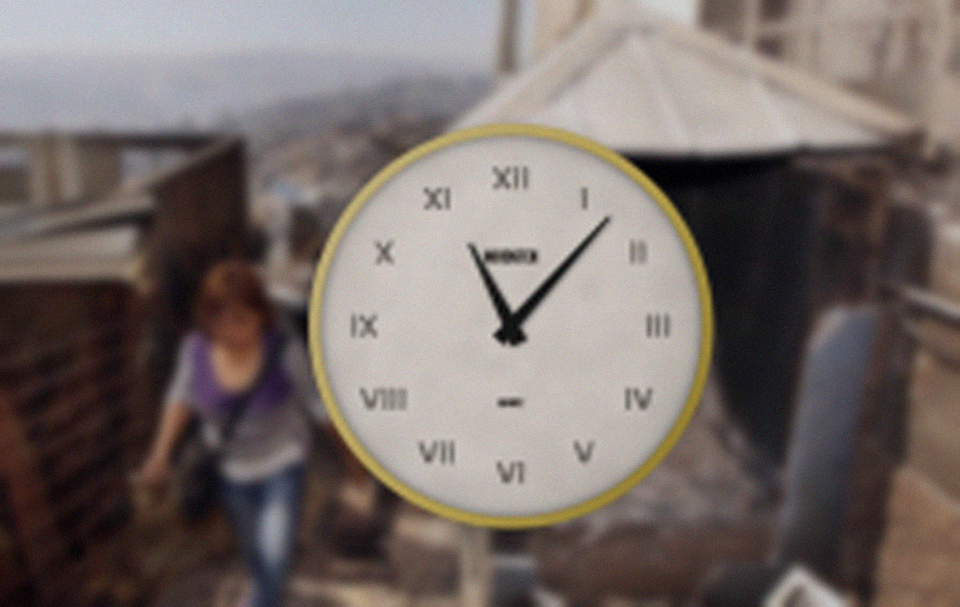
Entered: 11.07
